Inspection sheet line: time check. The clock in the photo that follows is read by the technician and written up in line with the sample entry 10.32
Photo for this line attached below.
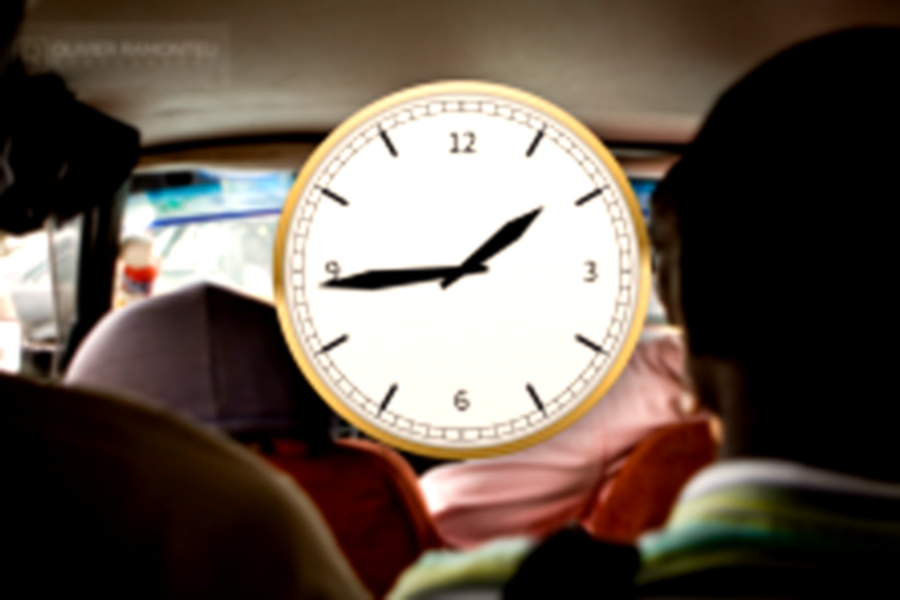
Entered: 1.44
